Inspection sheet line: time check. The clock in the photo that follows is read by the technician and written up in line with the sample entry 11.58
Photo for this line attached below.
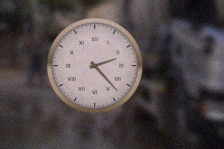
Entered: 2.23
